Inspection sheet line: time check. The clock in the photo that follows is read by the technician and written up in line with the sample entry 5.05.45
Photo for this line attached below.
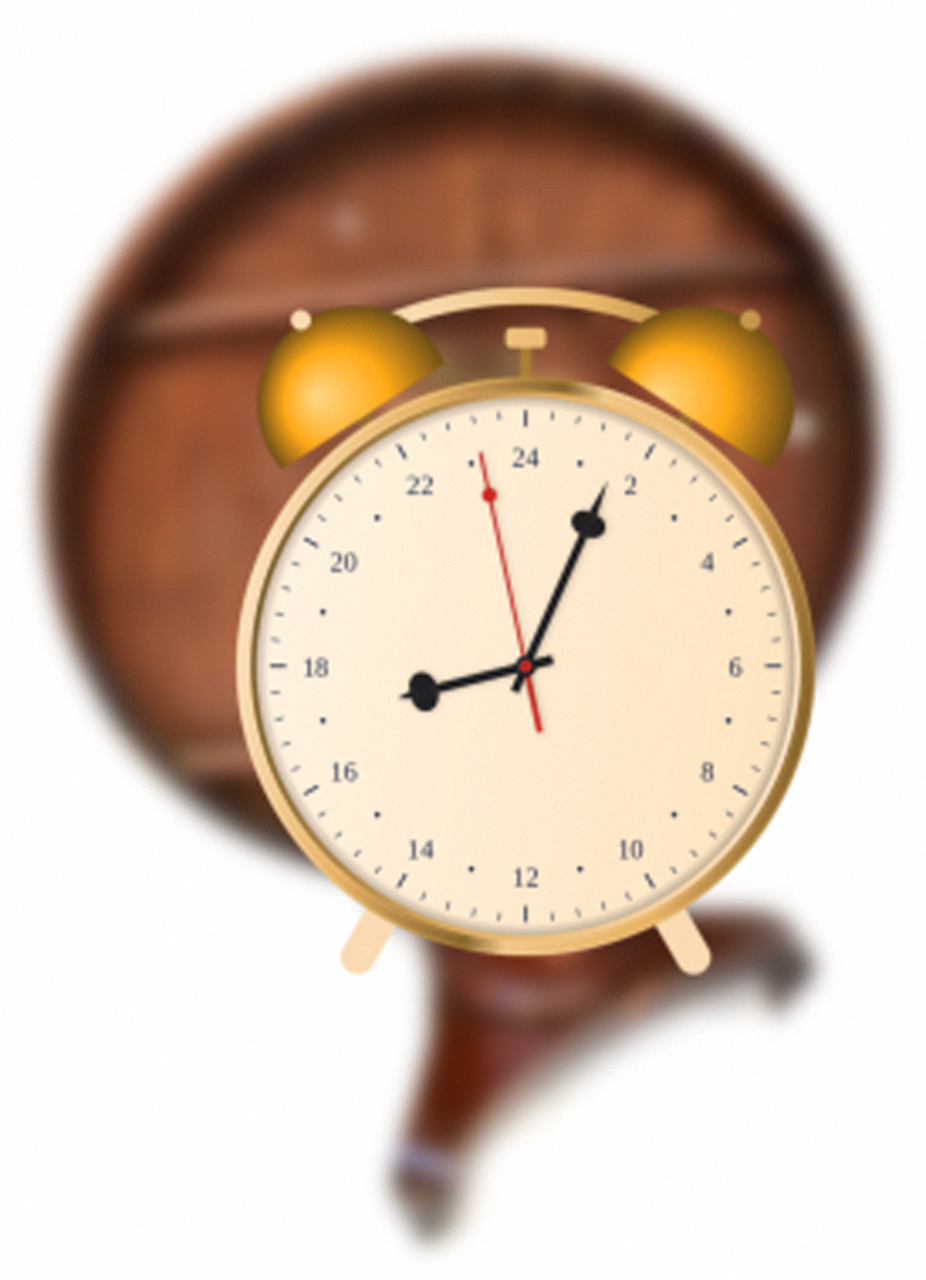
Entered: 17.03.58
